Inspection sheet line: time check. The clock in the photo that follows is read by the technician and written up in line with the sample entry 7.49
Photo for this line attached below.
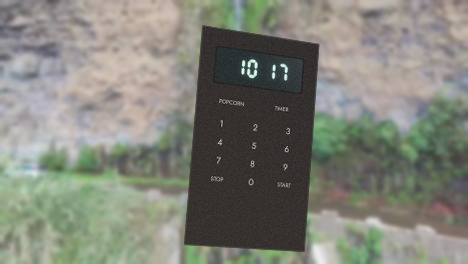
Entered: 10.17
